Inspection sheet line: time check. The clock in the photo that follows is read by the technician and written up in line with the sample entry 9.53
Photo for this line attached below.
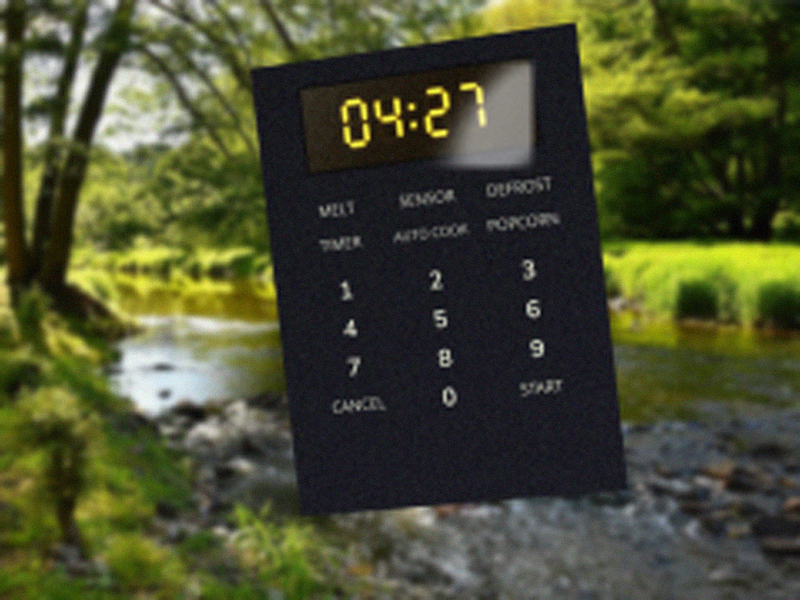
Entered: 4.27
